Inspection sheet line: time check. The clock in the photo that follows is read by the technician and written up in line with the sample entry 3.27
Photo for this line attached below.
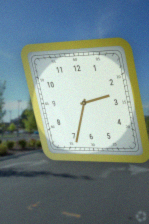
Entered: 2.34
